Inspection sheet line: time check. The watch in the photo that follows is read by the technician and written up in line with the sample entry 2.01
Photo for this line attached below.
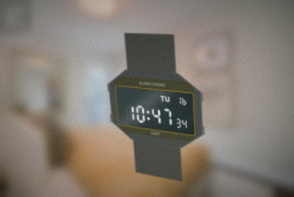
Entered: 10.47
